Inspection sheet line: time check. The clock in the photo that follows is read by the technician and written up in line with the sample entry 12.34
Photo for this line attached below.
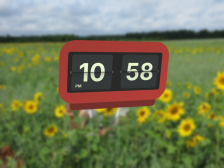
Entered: 10.58
